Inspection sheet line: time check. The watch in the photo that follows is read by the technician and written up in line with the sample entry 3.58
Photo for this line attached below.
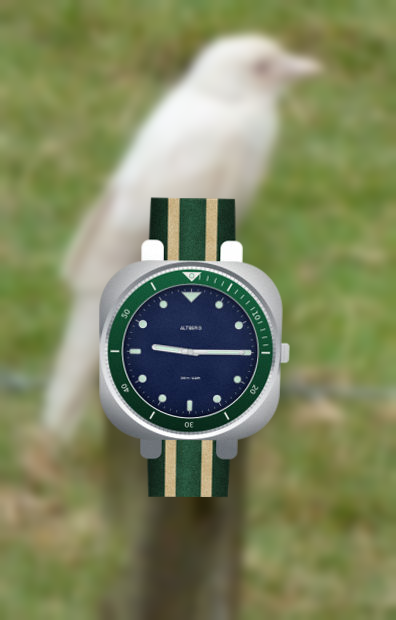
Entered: 9.15
